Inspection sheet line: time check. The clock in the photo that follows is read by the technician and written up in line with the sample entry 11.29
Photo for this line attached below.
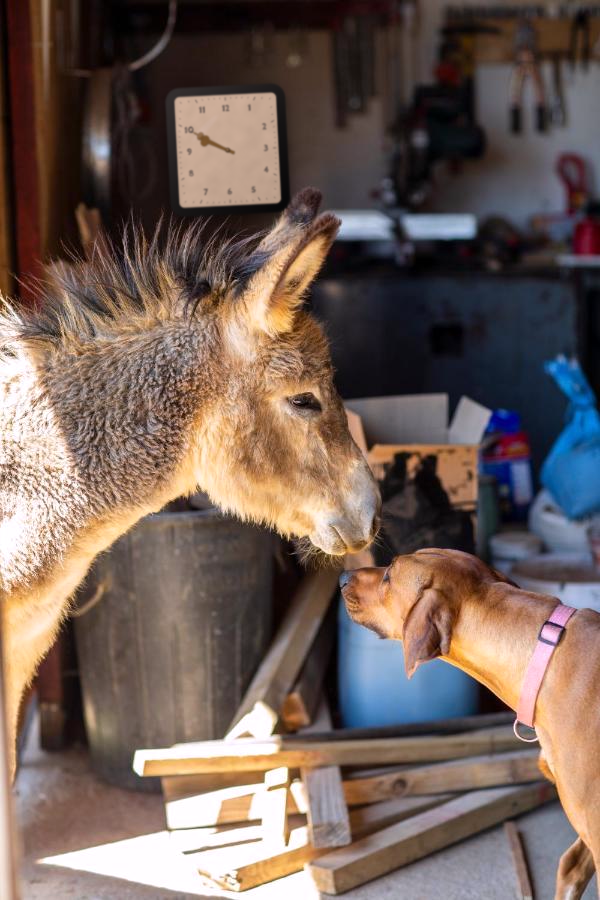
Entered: 9.50
